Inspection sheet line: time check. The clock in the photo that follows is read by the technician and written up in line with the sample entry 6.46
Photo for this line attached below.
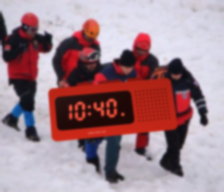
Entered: 10.40
